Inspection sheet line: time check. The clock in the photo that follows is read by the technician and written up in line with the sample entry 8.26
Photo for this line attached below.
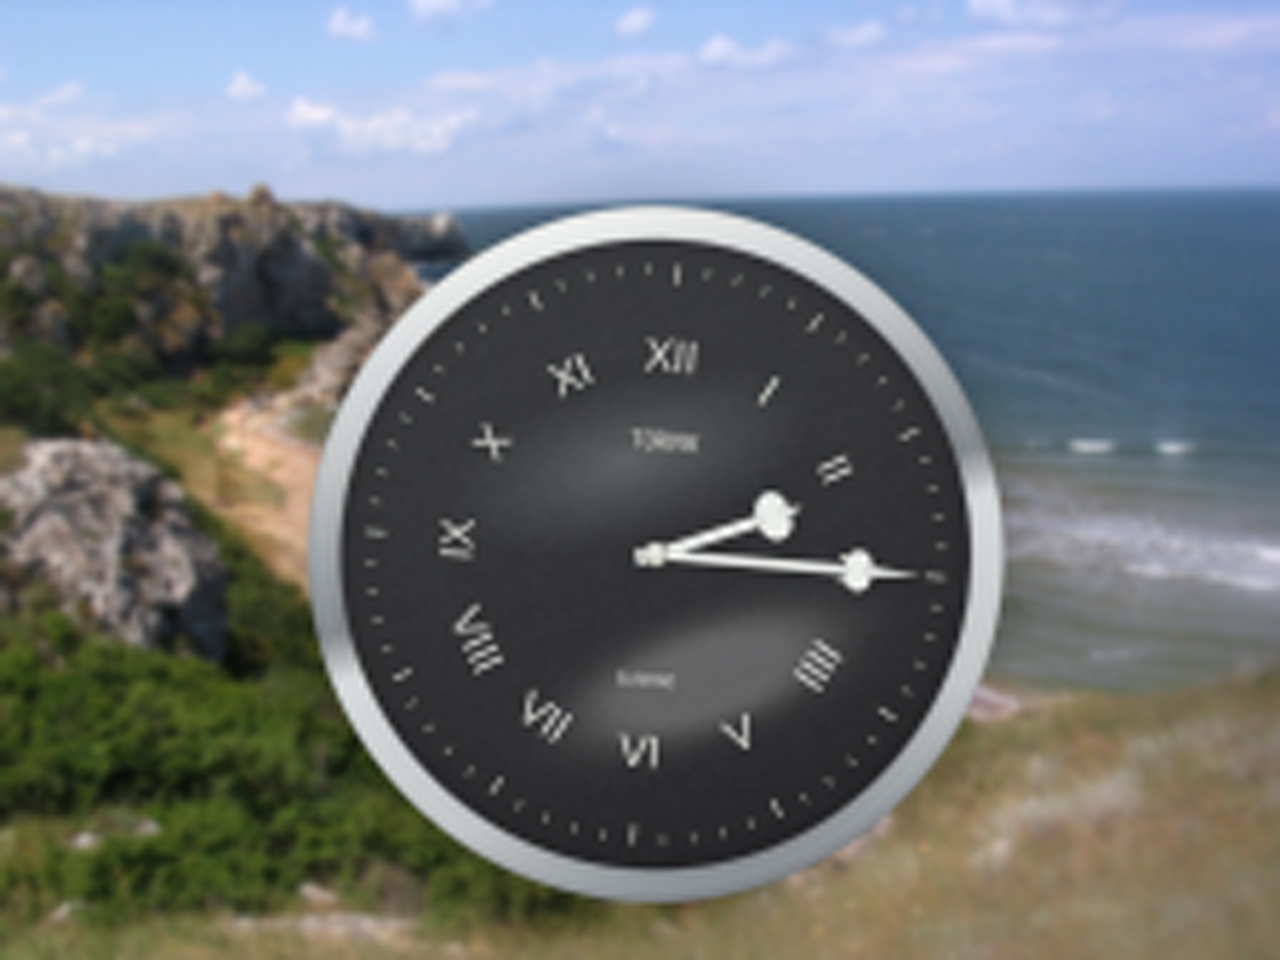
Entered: 2.15
